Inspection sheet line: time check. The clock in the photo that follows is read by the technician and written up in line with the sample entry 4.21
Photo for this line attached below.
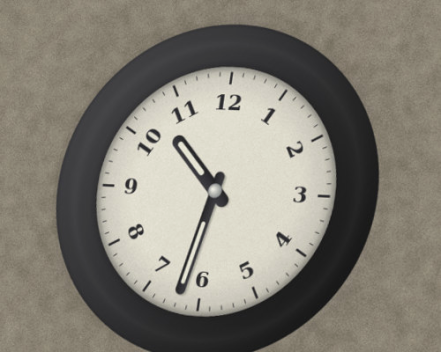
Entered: 10.32
